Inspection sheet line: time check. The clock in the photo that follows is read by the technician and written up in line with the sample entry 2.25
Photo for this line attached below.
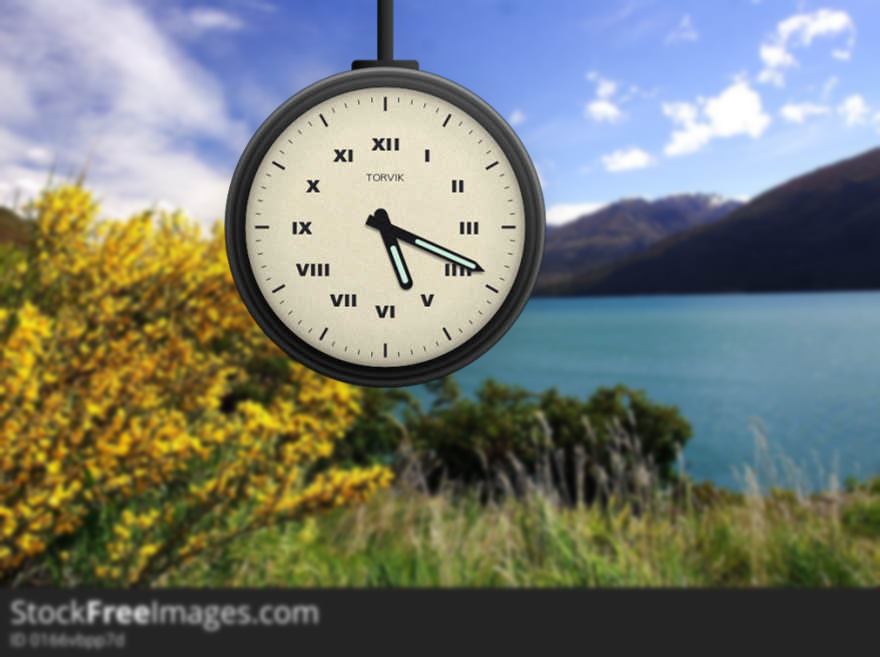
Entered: 5.19
